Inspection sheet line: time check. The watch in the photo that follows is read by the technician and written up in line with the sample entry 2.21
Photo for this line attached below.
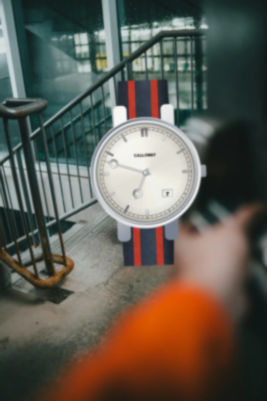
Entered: 6.48
